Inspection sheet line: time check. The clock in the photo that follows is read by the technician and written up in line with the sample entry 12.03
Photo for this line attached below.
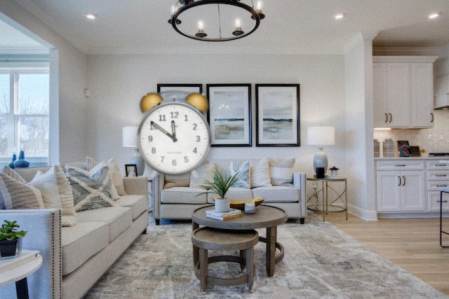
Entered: 11.51
